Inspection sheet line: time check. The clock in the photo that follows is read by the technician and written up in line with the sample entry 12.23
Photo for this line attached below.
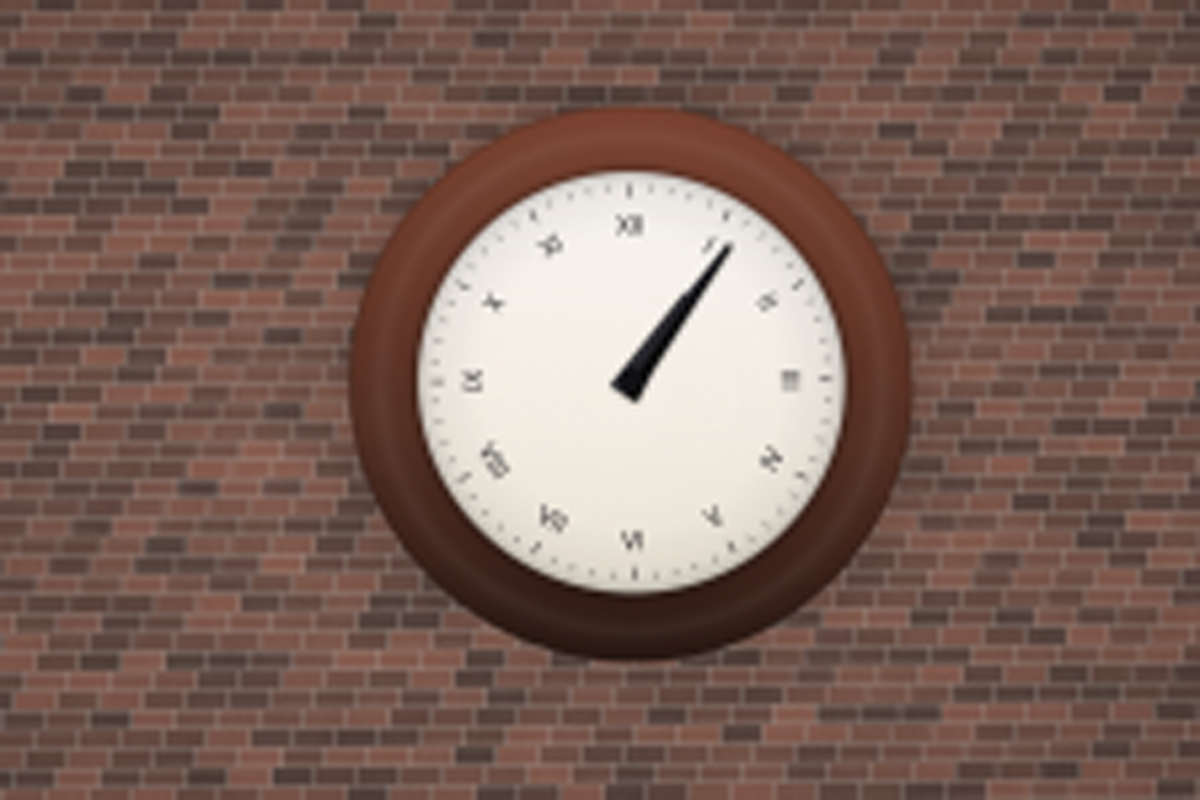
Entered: 1.06
